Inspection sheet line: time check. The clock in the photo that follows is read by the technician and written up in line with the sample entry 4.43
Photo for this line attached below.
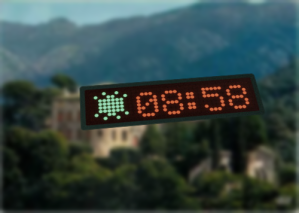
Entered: 8.58
